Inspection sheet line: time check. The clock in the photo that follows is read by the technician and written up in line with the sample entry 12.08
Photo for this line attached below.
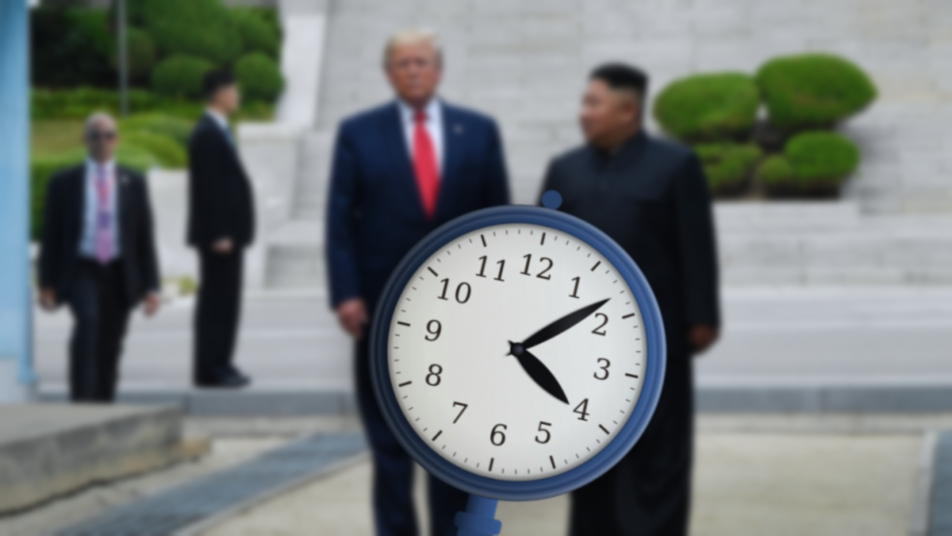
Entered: 4.08
